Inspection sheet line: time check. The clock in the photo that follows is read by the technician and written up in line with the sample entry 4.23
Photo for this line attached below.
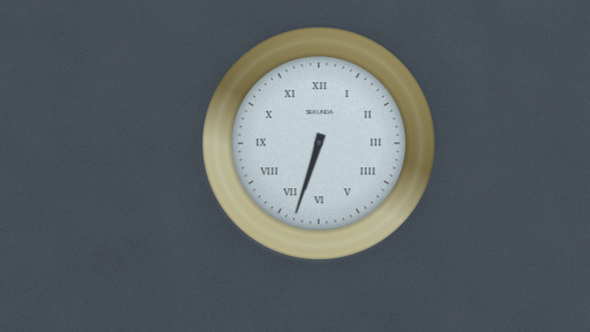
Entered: 6.33
